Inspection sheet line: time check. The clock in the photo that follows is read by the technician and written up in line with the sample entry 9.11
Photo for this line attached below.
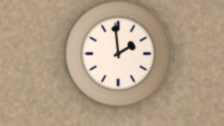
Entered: 1.59
